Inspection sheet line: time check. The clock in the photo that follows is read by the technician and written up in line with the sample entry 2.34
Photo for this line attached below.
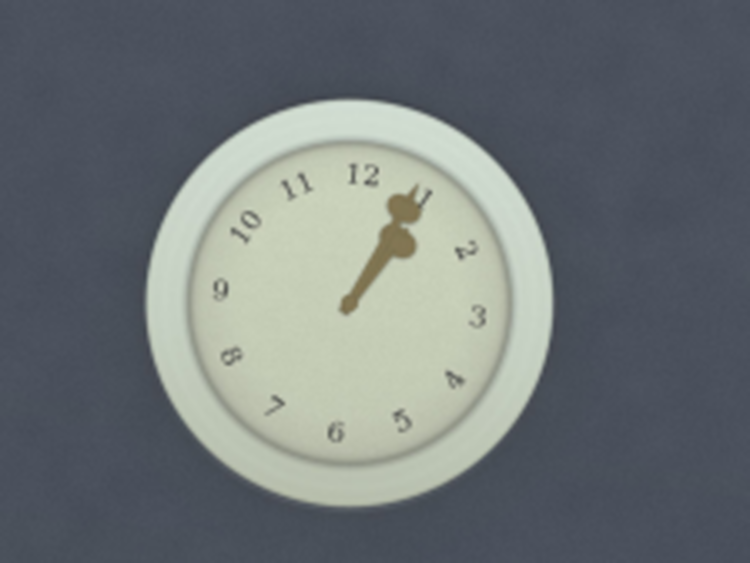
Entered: 1.04
